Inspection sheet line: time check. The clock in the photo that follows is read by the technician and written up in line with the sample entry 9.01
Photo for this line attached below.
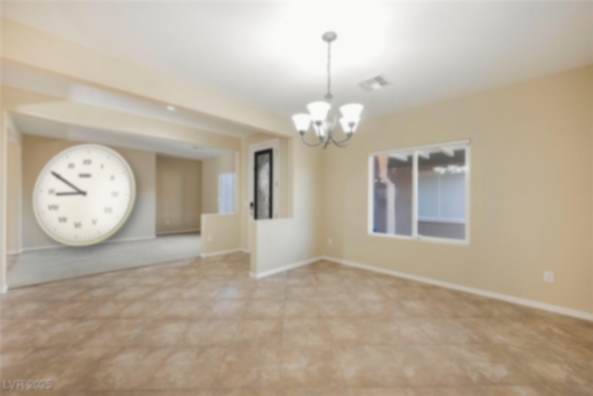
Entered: 8.50
